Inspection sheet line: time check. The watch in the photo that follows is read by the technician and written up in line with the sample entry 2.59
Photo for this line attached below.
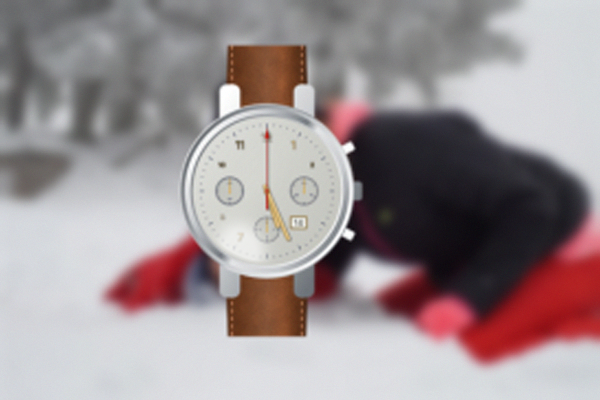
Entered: 5.26
